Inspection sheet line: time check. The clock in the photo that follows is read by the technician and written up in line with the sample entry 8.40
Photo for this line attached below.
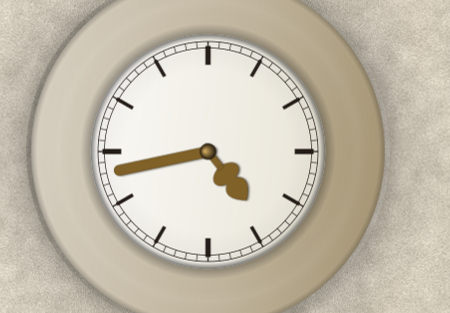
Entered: 4.43
